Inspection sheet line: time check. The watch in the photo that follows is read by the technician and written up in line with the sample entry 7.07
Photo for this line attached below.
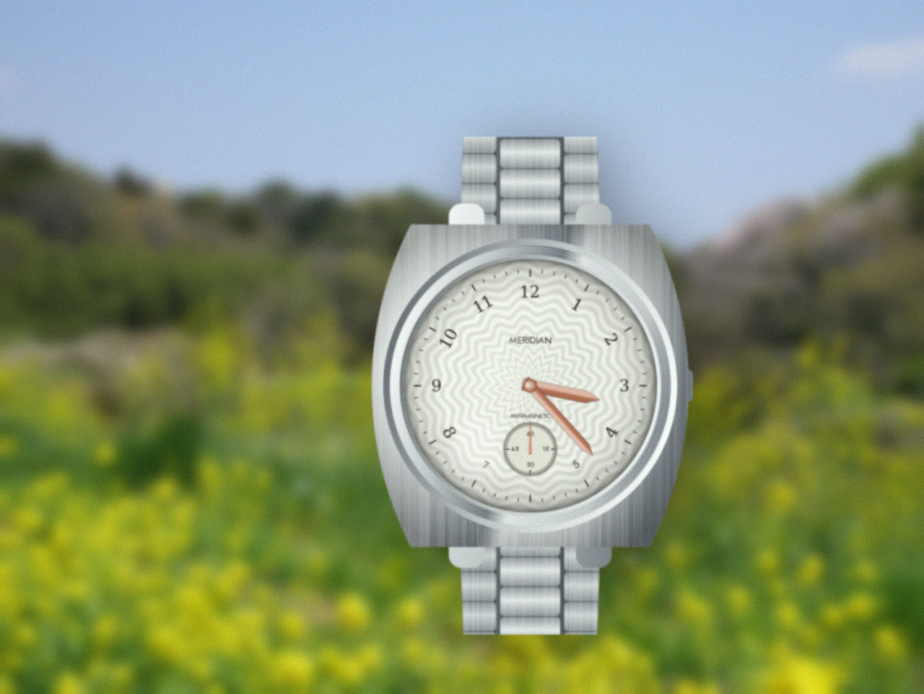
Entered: 3.23
